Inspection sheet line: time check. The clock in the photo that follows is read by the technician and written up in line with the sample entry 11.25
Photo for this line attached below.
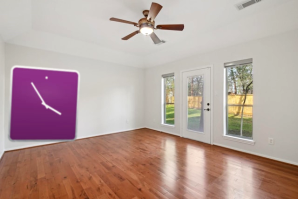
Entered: 3.54
